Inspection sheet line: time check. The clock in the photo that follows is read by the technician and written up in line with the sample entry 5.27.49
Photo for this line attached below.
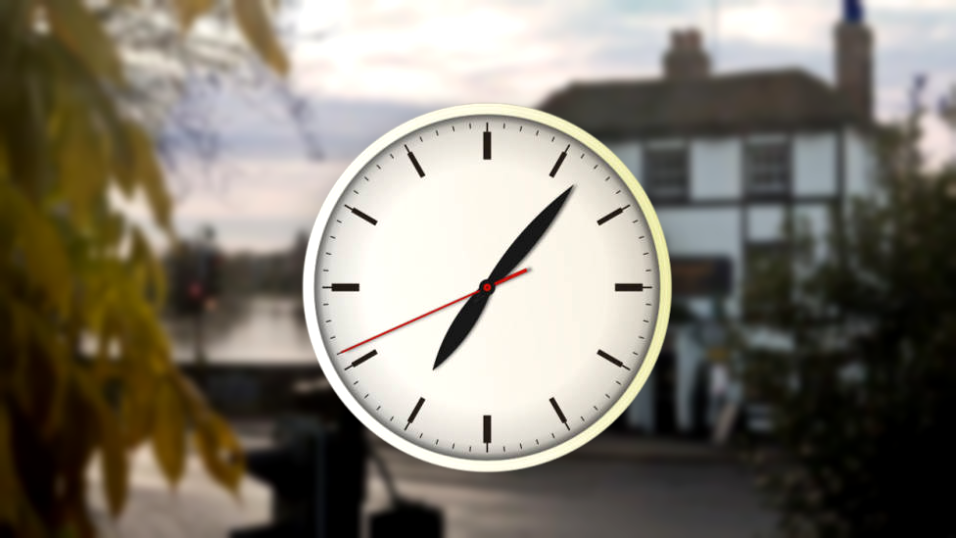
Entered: 7.06.41
